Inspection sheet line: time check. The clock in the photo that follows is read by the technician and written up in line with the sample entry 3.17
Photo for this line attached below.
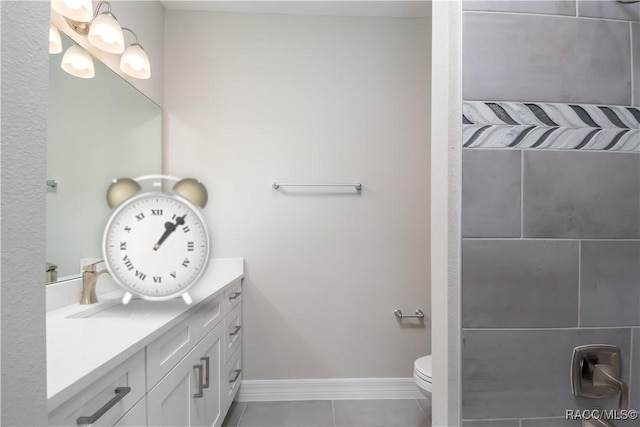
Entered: 1.07
